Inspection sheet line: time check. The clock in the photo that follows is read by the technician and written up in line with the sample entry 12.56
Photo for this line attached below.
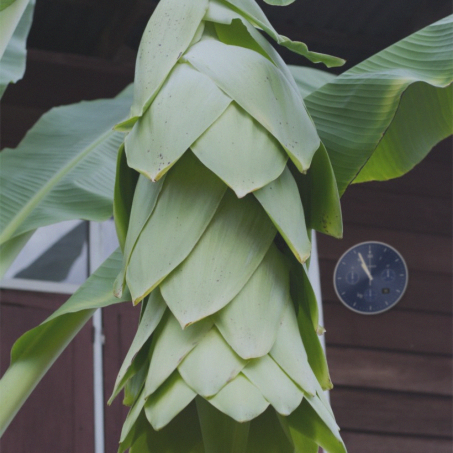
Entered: 10.56
